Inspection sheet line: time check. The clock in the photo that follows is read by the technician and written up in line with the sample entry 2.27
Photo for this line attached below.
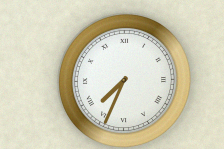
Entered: 7.34
